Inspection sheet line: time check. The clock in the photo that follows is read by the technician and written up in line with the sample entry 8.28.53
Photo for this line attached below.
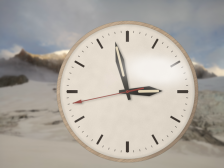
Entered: 2.57.43
